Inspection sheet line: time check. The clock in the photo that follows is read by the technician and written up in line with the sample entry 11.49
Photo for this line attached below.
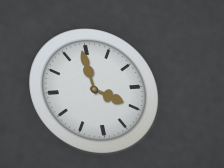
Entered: 3.59
